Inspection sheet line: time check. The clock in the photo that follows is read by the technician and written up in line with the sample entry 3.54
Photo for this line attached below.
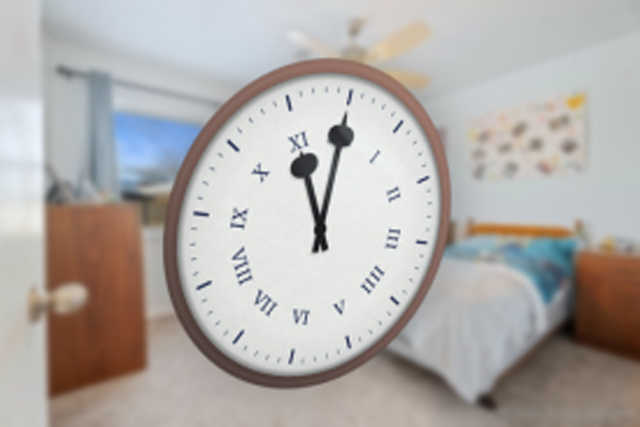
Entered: 11.00
